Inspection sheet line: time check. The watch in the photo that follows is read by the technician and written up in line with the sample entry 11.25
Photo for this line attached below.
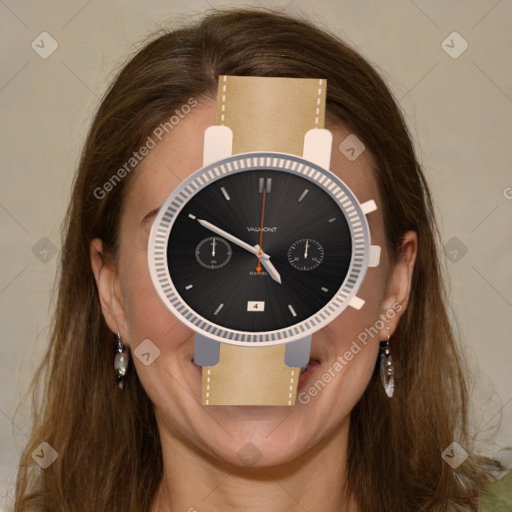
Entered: 4.50
